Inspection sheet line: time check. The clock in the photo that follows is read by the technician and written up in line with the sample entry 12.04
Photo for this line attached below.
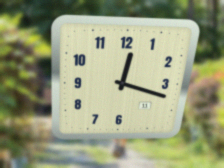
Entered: 12.18
